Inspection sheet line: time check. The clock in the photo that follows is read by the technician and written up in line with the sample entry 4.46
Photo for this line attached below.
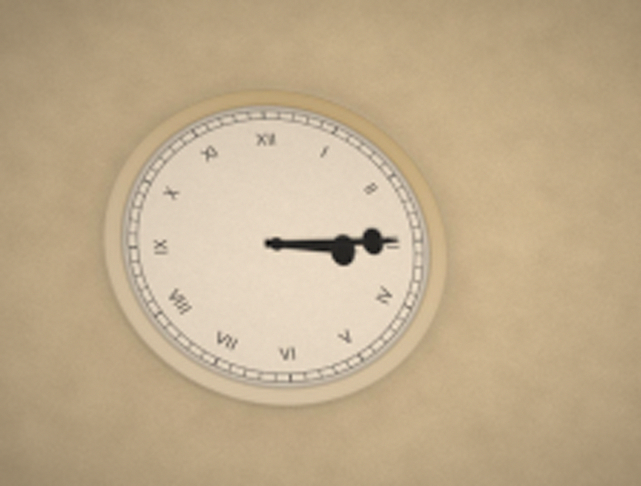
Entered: 3.15
